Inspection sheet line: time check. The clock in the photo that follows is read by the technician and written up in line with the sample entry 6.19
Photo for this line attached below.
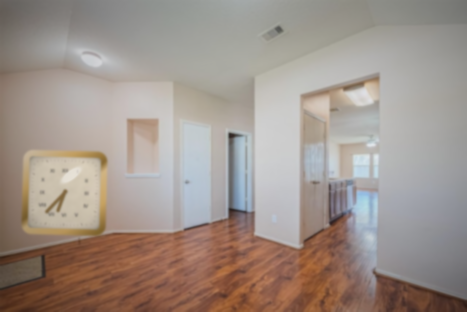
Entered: 6.37
